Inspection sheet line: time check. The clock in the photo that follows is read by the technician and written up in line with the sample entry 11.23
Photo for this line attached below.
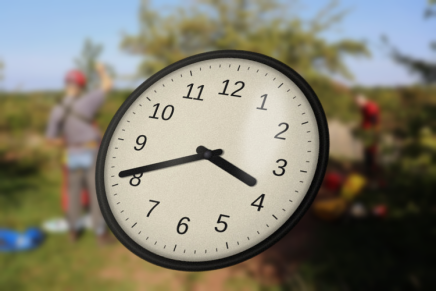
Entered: 3.41
